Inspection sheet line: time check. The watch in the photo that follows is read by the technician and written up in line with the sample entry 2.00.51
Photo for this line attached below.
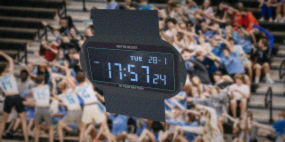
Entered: 17.57.24
